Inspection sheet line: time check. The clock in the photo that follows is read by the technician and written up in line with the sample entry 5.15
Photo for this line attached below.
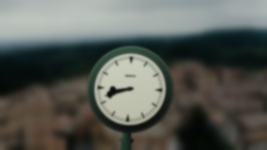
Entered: 8.42
